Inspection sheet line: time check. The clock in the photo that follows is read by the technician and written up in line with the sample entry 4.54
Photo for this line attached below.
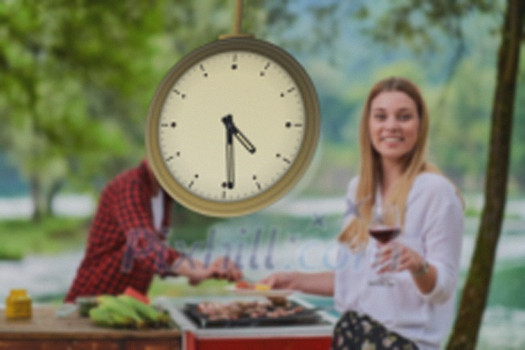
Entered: 4.29
